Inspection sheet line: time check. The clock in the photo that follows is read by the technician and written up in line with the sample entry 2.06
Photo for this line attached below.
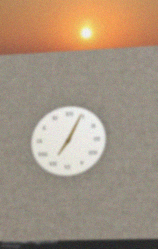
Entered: 7.04
